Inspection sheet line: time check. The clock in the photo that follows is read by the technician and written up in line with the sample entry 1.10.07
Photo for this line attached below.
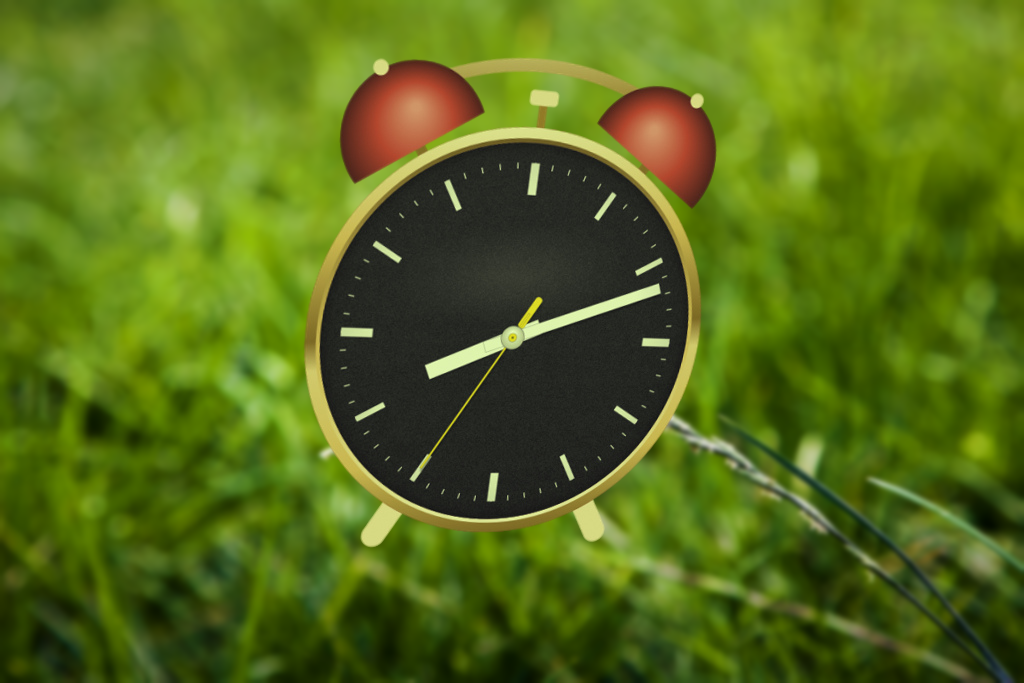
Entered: 8.11.35
